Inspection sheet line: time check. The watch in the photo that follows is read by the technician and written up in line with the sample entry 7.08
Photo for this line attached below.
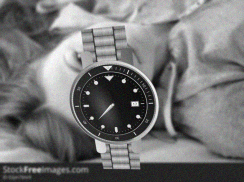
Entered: 7.38
